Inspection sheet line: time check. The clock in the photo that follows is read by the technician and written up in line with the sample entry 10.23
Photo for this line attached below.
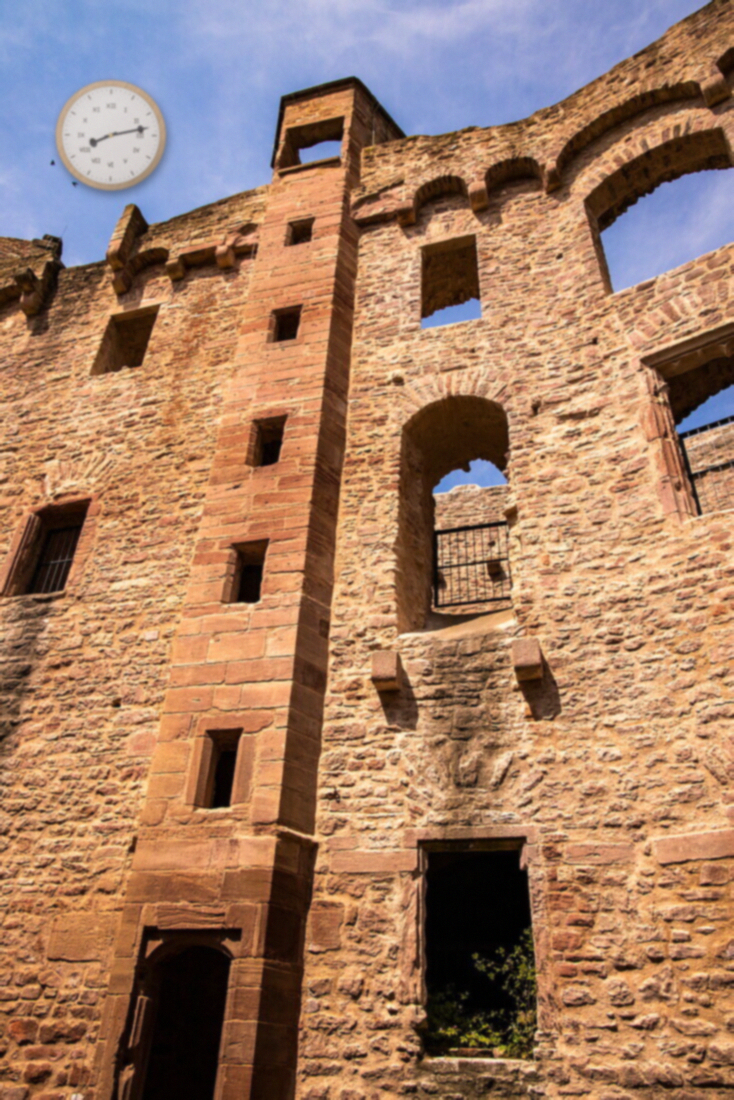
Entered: 8.13
